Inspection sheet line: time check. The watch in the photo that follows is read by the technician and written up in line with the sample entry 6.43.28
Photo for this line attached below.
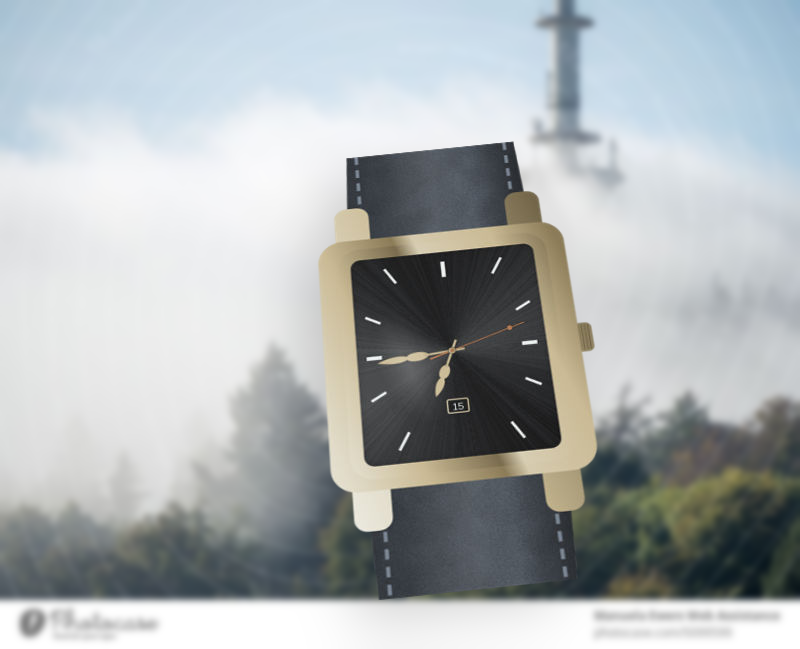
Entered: 6.44.12
